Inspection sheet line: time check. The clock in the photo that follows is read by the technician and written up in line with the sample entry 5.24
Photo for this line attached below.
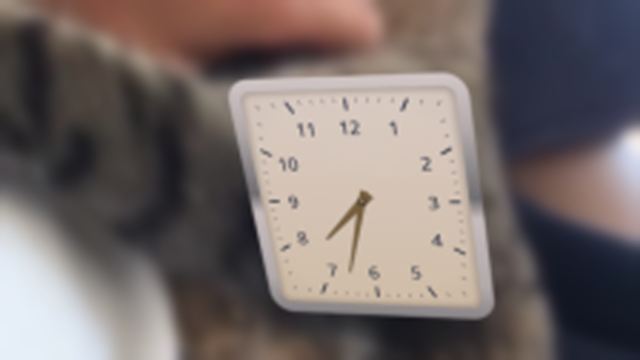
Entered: 7.33
